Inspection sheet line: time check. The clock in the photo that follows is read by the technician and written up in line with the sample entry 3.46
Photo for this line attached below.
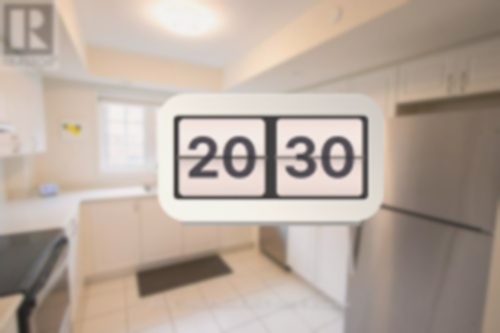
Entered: 20.30
